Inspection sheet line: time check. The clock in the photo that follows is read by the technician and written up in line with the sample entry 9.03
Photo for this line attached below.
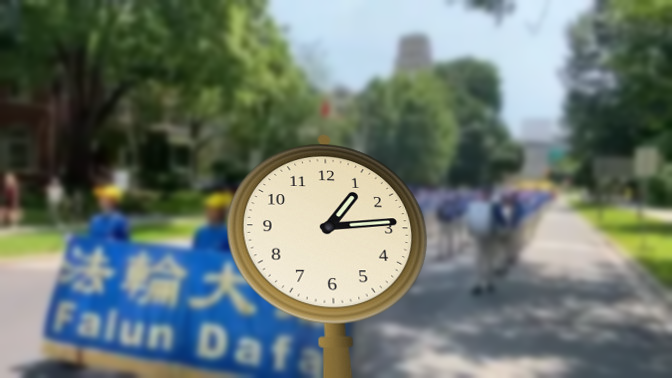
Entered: 1.14
